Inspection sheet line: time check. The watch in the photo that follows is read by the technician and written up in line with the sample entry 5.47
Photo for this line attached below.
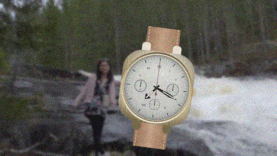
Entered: 7.19
